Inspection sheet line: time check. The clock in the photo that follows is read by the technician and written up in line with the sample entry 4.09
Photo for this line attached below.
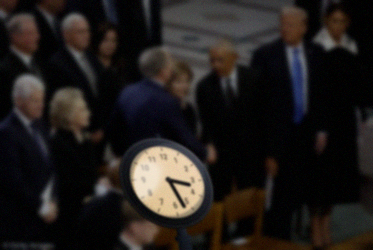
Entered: 3.27
